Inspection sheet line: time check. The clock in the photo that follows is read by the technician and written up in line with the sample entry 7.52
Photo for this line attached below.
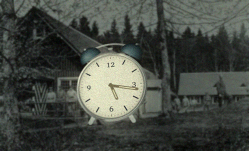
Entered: 5.17
